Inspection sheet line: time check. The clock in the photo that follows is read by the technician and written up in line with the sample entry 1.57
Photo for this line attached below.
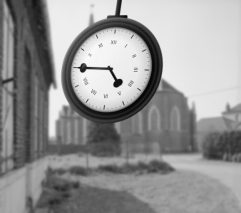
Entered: 4.45
